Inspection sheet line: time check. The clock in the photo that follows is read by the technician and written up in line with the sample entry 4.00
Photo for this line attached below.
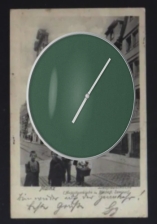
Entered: 7.06
